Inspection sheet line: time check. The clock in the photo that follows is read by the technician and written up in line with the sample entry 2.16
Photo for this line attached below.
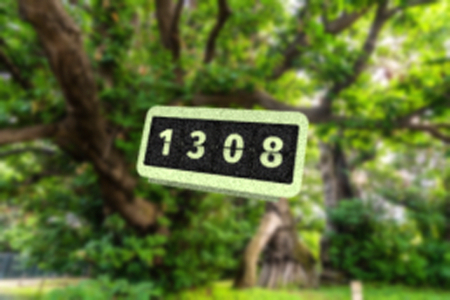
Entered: 13.08
